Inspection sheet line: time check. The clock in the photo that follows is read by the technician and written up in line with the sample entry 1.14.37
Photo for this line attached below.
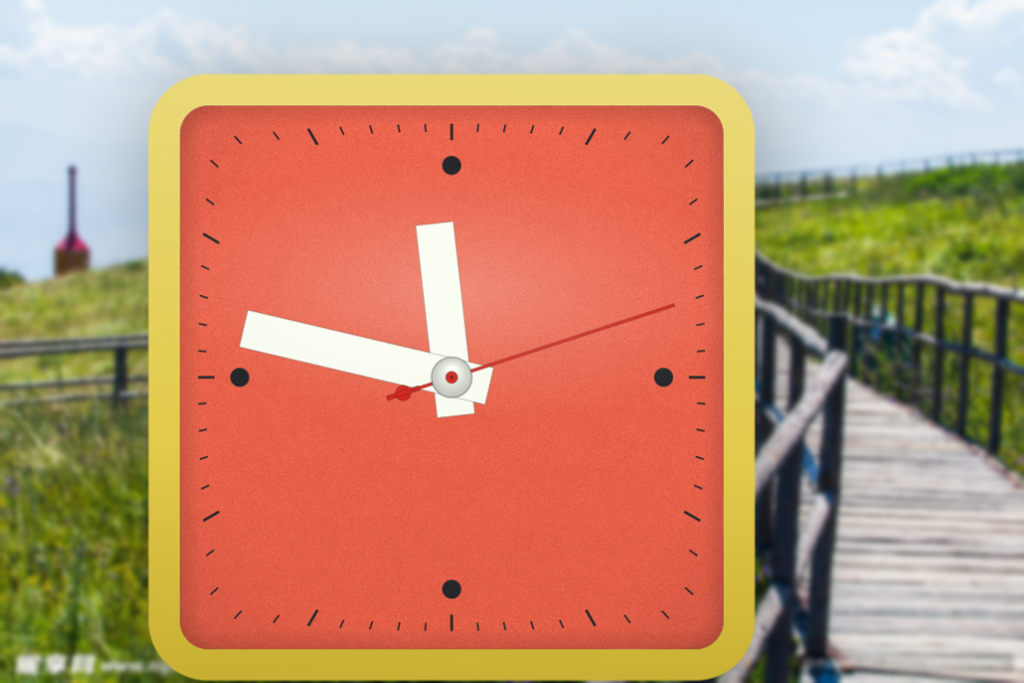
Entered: 11.47.12
